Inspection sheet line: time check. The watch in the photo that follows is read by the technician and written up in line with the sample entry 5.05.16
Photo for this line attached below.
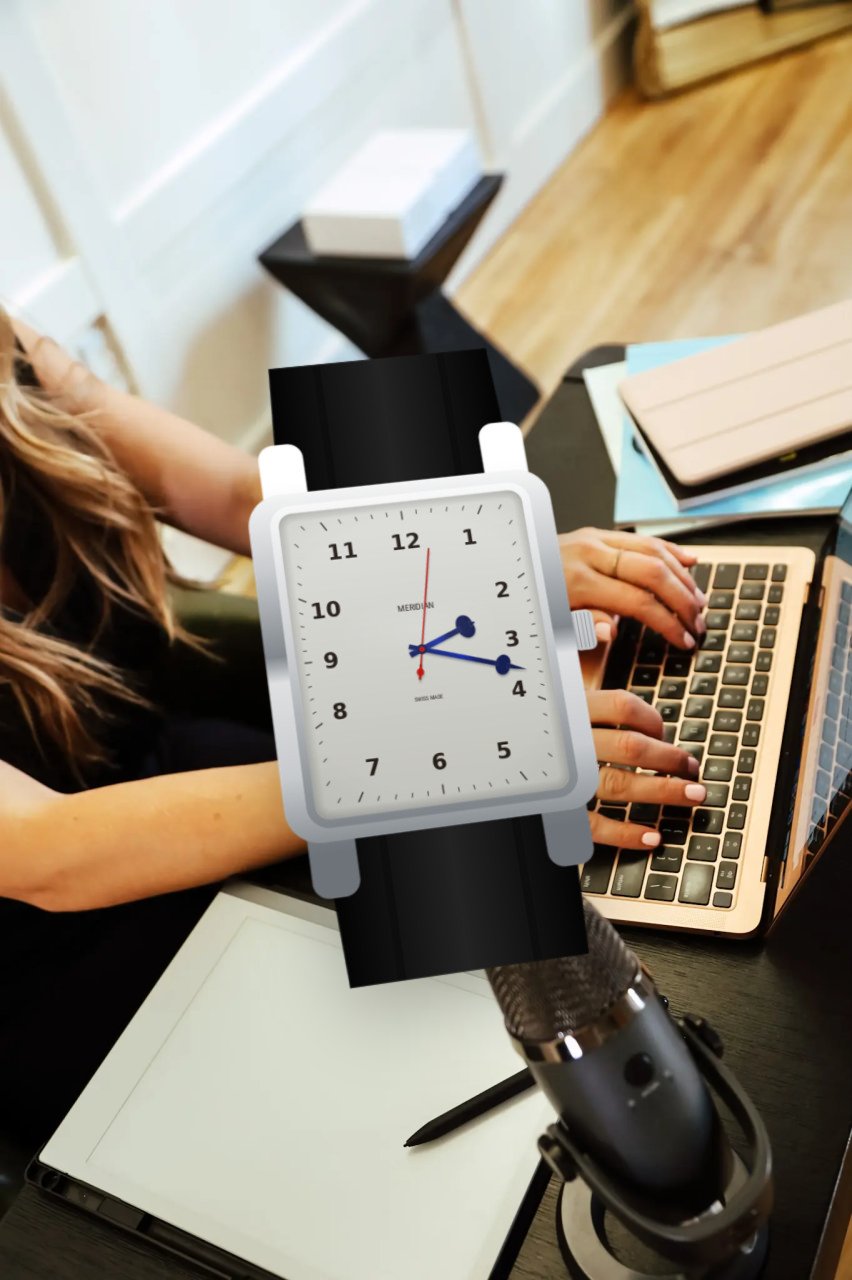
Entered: 2.18.02
